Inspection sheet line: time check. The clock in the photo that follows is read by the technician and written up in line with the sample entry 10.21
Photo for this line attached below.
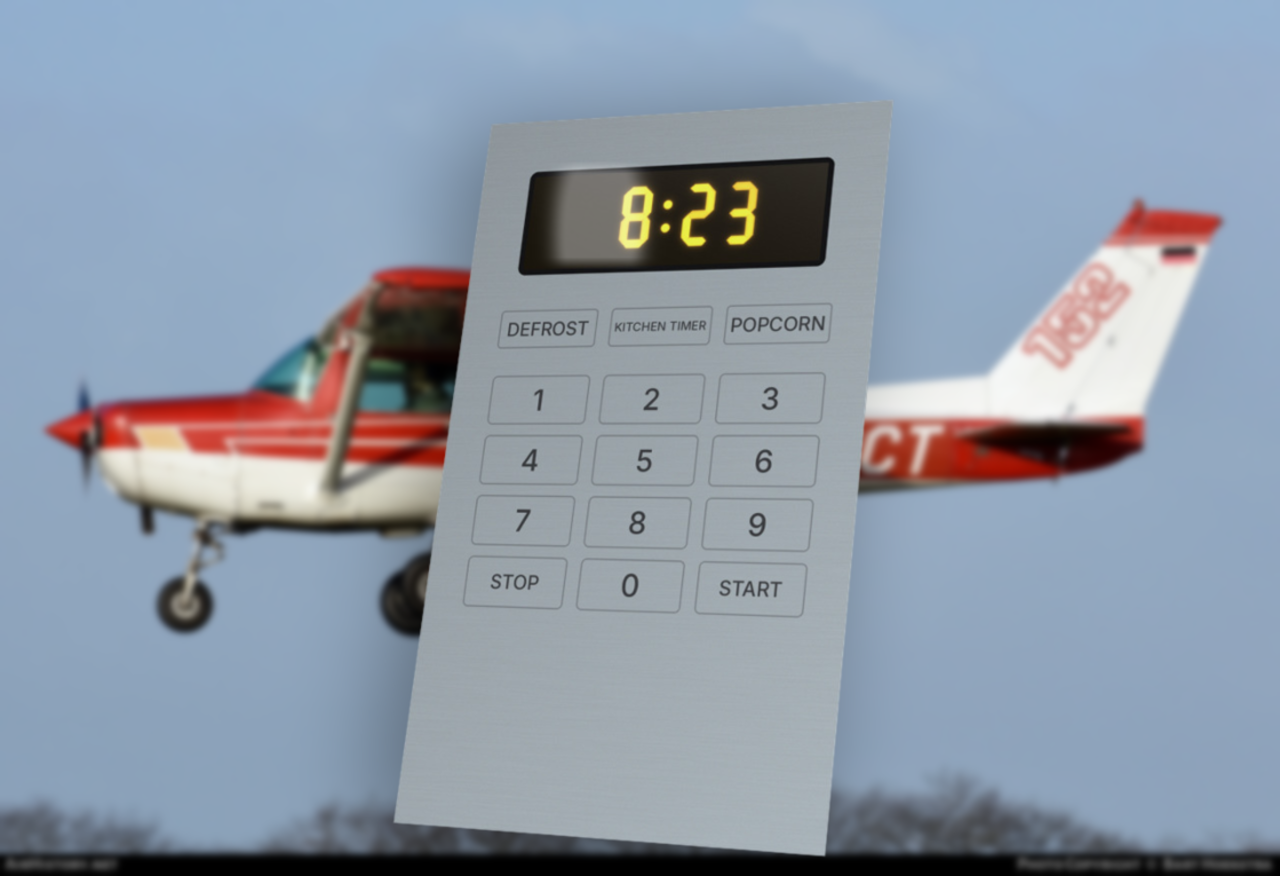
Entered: 8.23
